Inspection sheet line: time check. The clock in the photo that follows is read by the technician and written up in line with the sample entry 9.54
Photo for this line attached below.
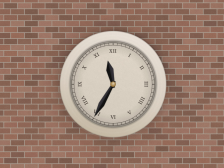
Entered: 11.35
